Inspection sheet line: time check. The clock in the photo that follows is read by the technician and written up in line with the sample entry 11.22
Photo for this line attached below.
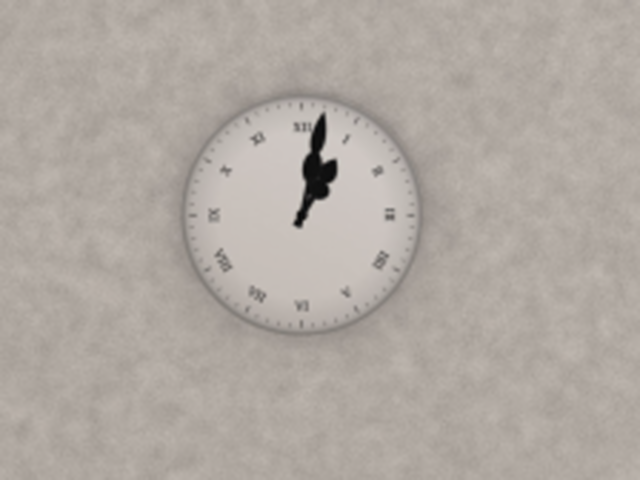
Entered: 1.02
